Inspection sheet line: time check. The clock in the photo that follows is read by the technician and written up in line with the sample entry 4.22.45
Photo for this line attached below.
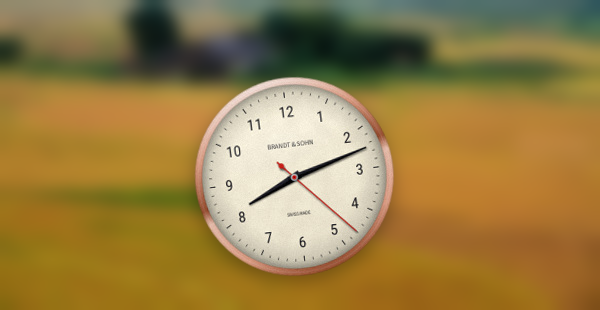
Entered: 8.12.23
